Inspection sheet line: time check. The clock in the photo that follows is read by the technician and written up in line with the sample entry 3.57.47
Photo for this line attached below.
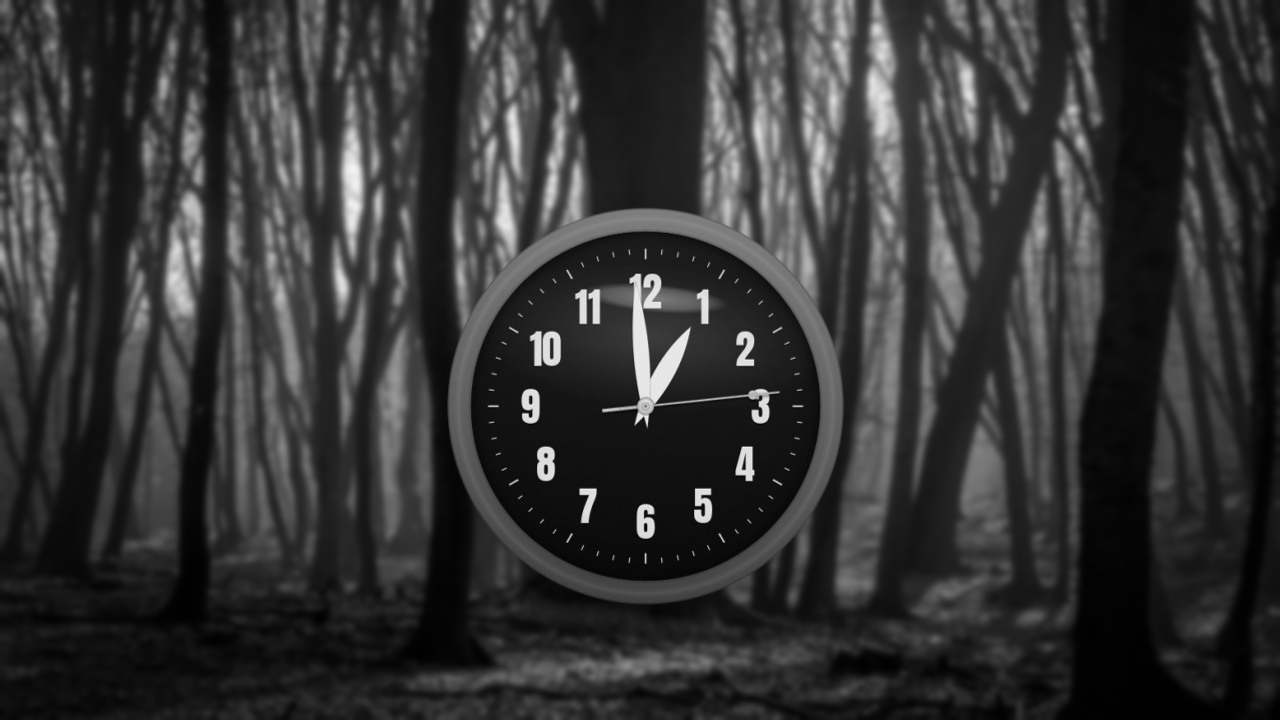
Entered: 12.59.14
